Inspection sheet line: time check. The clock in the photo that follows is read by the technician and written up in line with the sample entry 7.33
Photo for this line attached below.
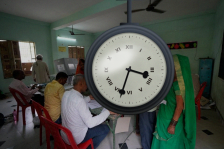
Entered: 3.33
